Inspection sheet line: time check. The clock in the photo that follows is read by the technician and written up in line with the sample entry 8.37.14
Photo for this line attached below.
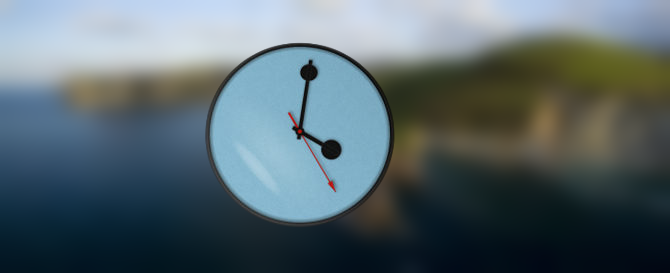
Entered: 4.01.25
